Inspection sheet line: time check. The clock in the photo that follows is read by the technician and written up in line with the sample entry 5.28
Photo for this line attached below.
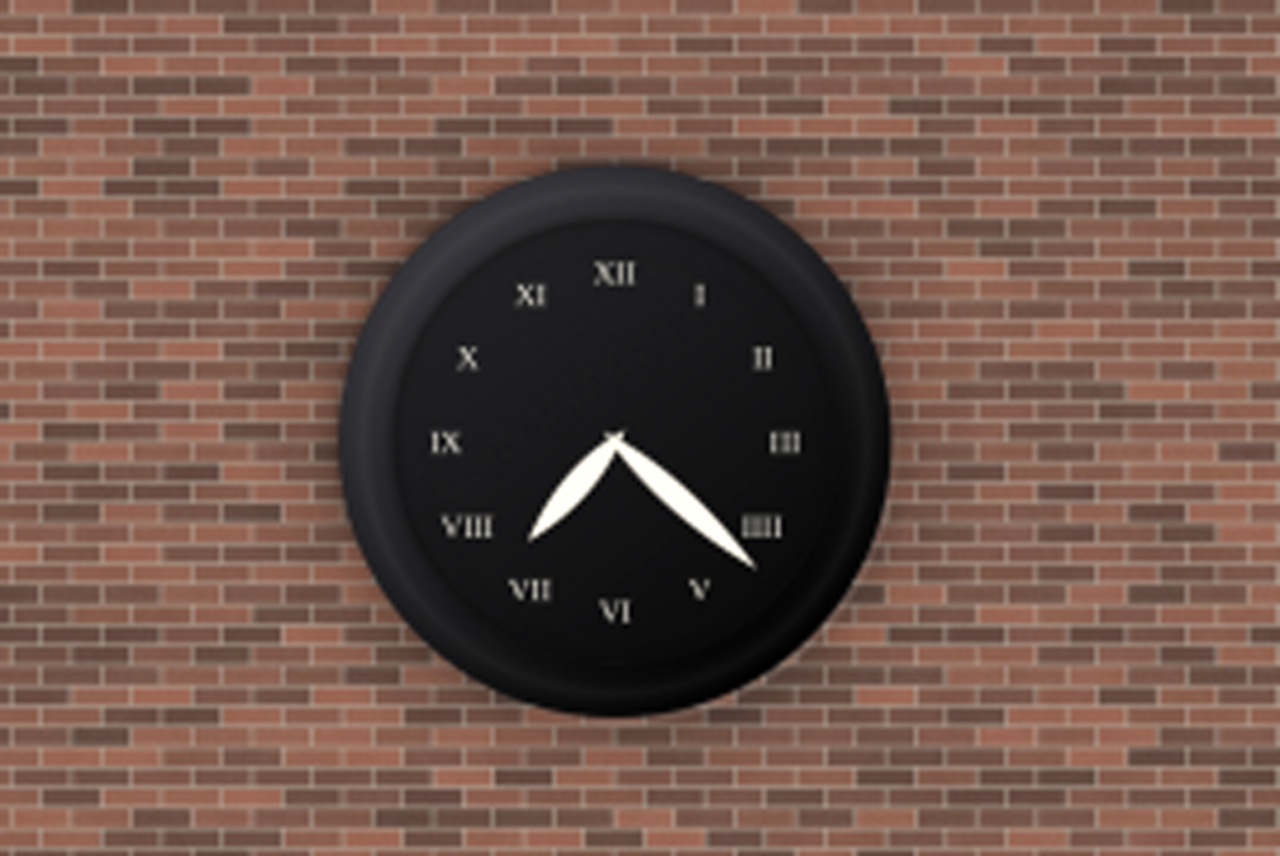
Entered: 7.22
